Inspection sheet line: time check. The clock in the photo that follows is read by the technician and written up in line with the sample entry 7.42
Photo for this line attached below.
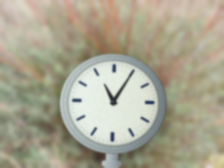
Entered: 11.05
